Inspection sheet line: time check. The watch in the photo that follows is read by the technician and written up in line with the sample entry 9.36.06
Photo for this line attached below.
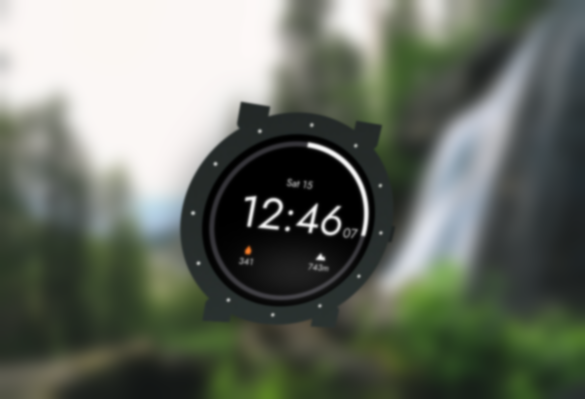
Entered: 12.46.07
